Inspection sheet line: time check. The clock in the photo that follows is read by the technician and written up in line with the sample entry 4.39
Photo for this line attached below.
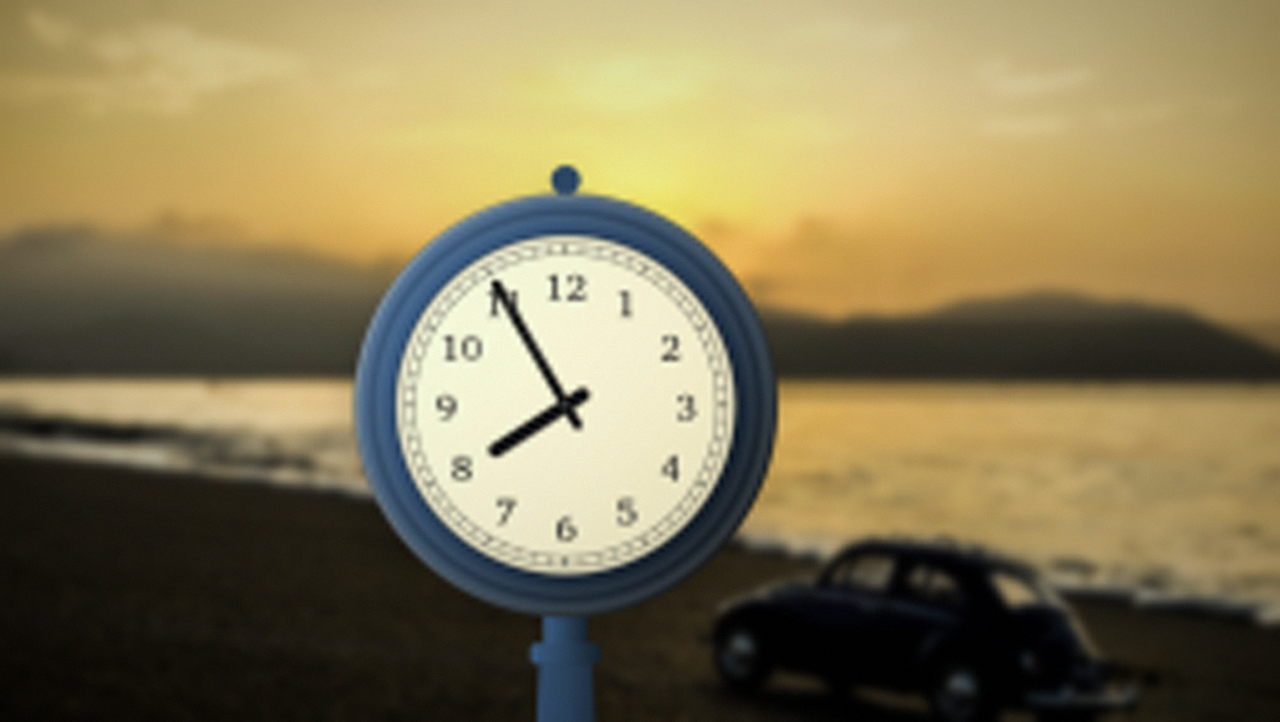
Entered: 7.55
